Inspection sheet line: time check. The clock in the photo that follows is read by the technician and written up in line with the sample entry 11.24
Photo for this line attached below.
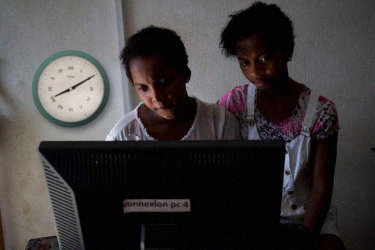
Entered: 8.10
